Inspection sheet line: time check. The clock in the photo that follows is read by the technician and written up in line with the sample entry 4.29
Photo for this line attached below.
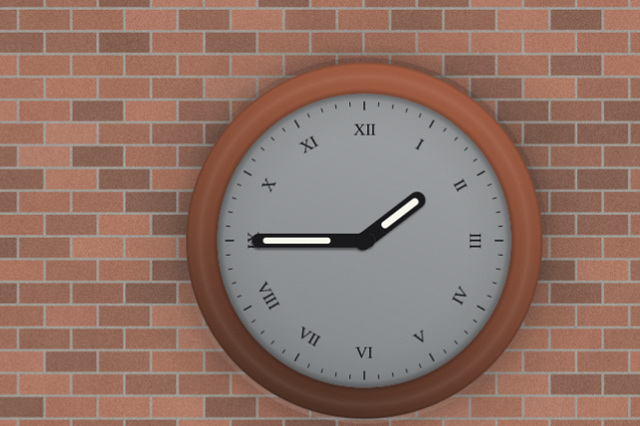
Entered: 1.45
